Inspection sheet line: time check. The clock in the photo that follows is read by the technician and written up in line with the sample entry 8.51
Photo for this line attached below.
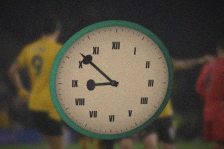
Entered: 8.52
